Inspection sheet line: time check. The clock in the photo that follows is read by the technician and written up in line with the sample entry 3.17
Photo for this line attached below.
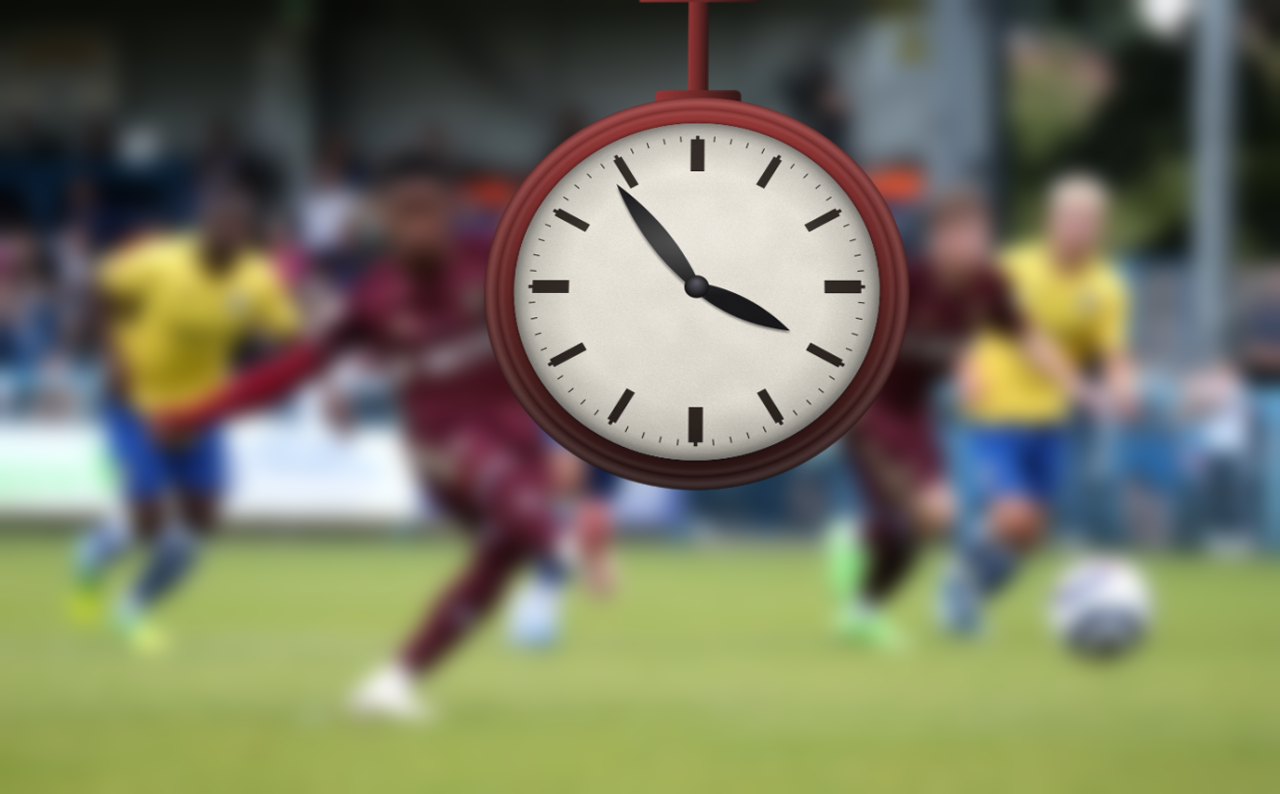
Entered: 3.54
